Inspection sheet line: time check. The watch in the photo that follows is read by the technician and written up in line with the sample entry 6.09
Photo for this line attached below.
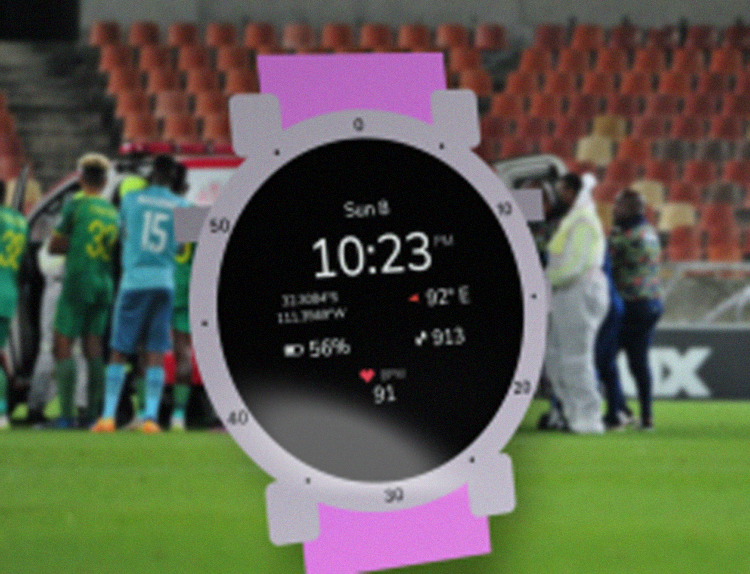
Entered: 10.23
